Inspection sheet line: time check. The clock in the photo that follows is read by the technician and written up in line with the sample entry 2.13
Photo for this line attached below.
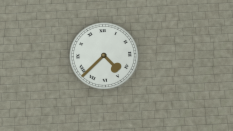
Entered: 4.38
